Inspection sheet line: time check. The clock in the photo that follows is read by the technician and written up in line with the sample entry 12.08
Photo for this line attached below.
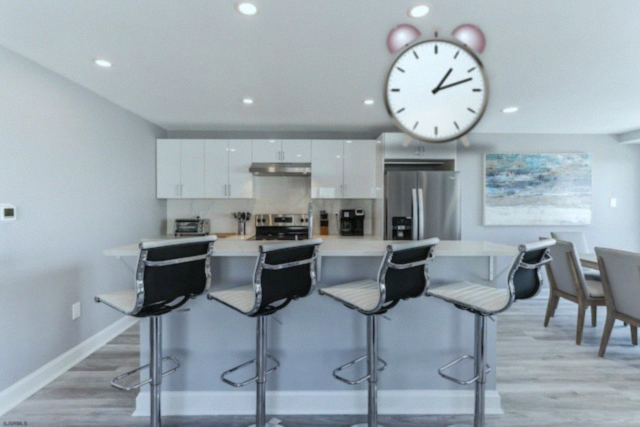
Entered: 1.12
